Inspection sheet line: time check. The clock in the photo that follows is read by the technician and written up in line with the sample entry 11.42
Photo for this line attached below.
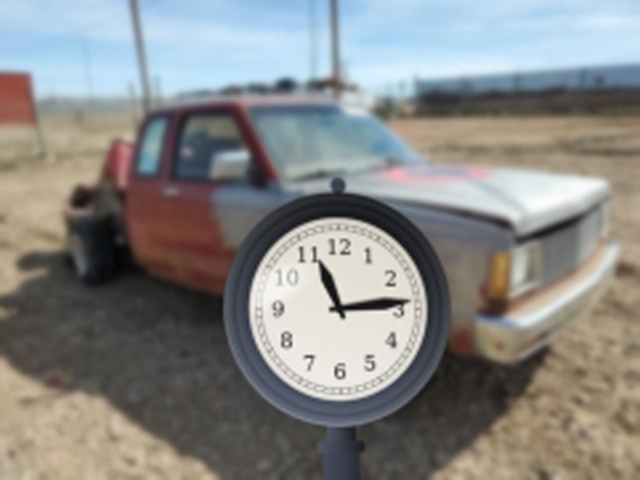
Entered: 11.14
